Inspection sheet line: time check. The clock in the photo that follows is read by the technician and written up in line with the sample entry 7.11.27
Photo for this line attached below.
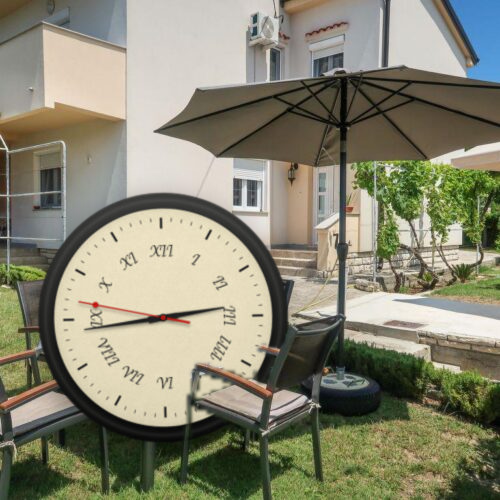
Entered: 2.43.47
